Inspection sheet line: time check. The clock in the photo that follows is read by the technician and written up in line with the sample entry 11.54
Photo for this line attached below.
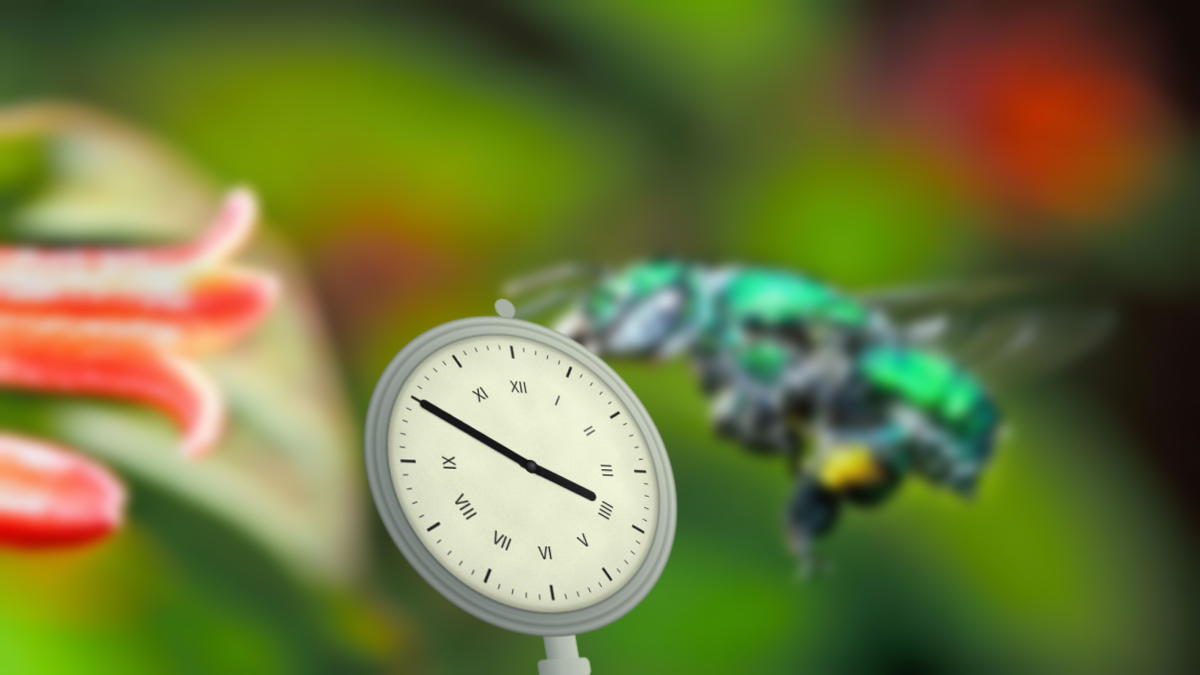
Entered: 3.50
